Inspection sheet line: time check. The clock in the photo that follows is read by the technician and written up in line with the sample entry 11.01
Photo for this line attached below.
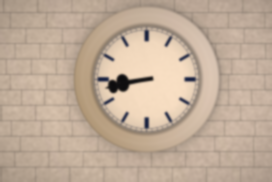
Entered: 8.43
